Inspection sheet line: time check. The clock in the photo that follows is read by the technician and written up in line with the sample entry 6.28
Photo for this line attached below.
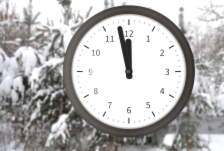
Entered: 11.58
